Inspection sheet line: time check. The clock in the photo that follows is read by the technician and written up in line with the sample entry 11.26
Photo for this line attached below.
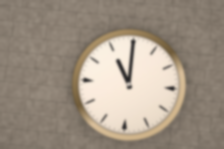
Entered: 11.00
